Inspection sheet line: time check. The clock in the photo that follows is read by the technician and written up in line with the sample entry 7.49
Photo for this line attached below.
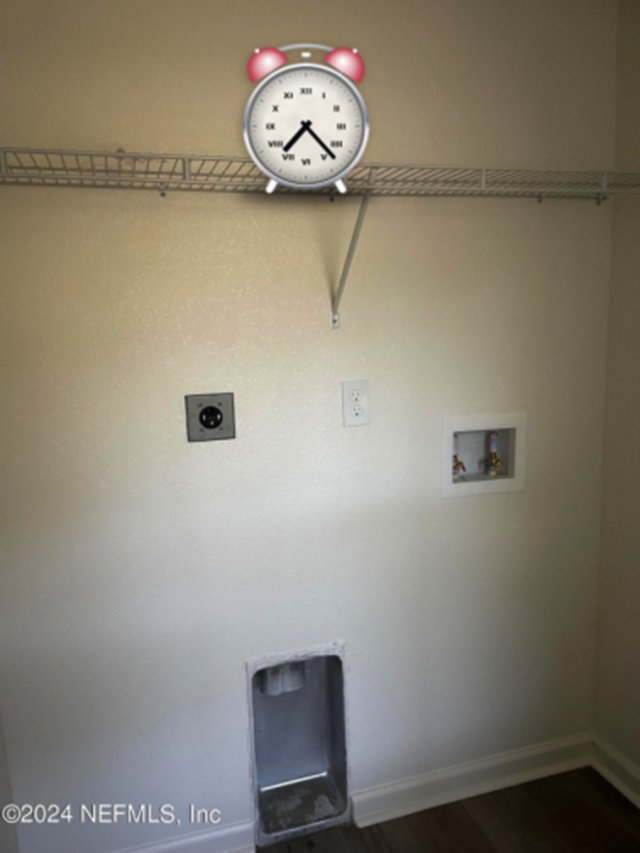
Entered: 7.23
